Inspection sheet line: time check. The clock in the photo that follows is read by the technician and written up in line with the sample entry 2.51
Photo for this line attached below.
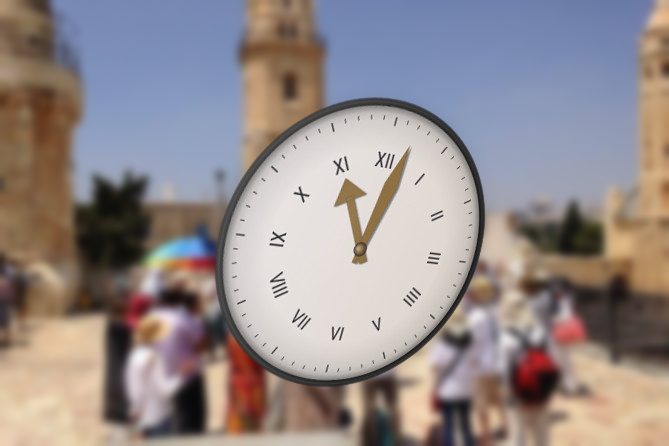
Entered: 11.02
